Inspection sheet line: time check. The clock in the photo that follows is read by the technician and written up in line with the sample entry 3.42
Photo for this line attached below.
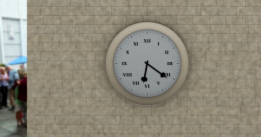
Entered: 6.21
